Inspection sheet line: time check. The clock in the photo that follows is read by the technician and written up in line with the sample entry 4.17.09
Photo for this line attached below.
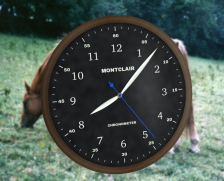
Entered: 8.07.24
